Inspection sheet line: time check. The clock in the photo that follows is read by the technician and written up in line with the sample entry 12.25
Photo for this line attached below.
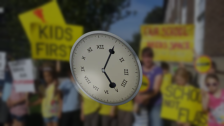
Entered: 5.05
